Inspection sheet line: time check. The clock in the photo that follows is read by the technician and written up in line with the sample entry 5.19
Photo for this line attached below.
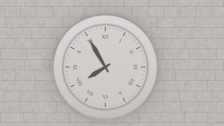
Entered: 7.55
